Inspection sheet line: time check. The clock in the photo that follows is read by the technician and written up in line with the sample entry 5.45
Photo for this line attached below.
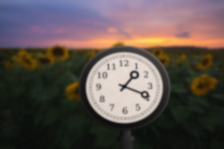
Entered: 1.19
